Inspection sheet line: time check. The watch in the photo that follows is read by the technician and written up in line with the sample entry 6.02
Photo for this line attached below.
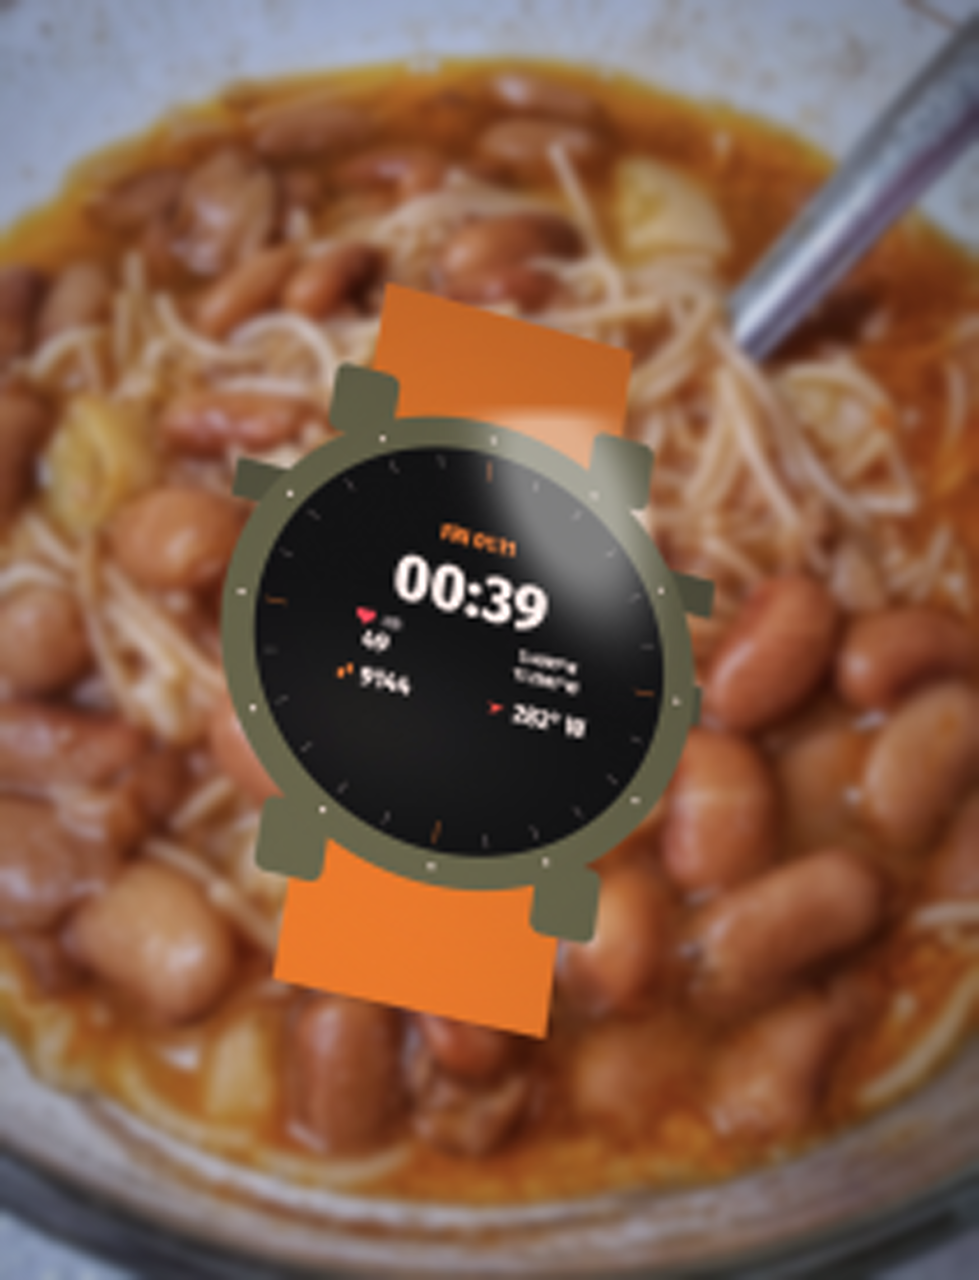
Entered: 0.39
